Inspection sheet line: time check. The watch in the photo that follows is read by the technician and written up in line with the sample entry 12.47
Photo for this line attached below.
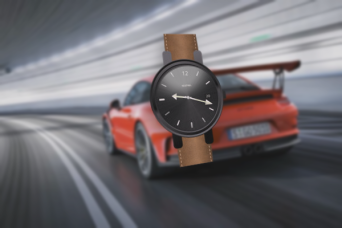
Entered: 9.18
